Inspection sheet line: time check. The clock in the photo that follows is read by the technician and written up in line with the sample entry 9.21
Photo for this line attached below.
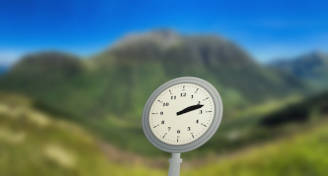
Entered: 2.12
